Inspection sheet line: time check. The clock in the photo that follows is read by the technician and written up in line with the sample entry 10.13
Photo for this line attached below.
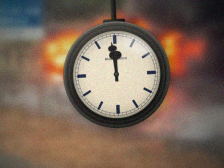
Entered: 11.59
